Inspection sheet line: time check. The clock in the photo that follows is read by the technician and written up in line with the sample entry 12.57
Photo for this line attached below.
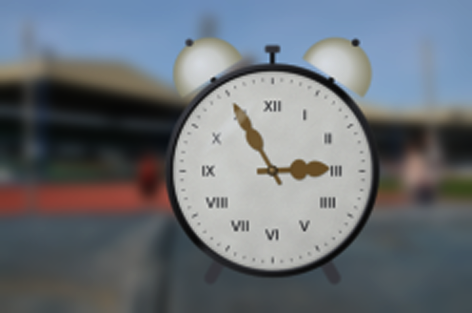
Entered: 2.55
